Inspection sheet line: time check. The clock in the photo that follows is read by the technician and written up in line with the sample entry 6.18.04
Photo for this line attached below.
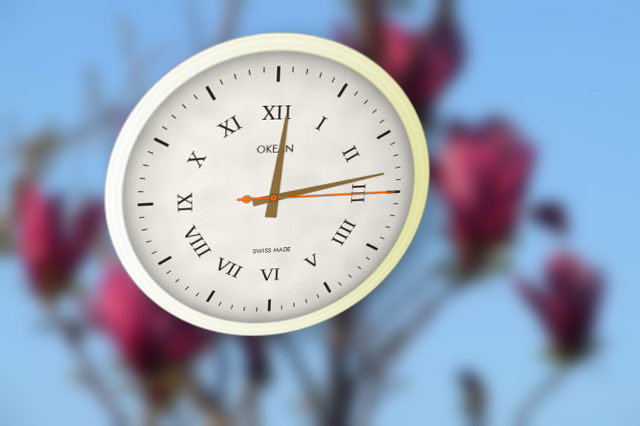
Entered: 12.13.15
